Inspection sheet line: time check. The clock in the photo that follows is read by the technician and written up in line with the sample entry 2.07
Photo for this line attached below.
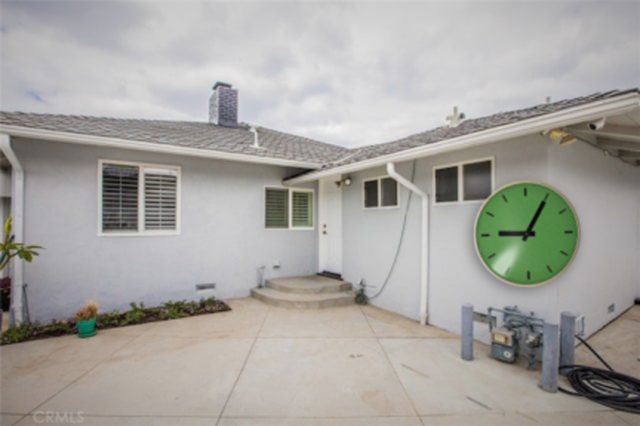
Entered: 9.05
